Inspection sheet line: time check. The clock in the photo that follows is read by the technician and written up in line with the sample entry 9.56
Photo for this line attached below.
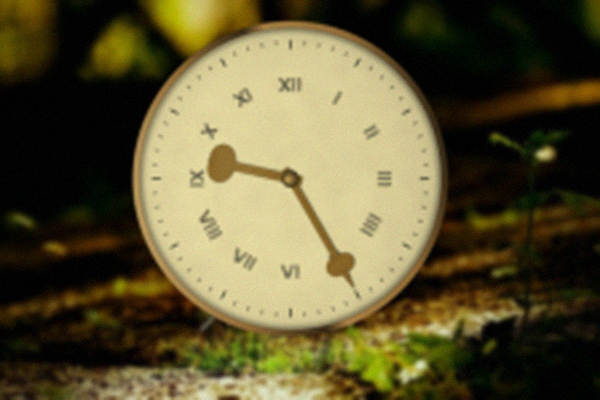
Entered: 9.25
